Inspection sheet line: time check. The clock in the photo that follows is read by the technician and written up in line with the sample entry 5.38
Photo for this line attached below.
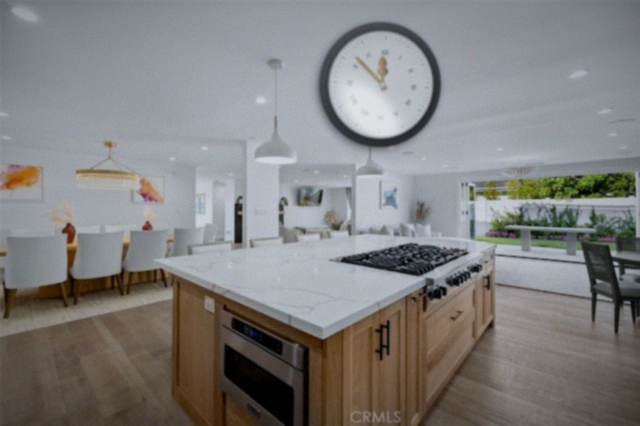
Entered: 11.52
